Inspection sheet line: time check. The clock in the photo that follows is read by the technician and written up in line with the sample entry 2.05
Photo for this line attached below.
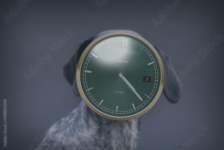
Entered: 4.22
